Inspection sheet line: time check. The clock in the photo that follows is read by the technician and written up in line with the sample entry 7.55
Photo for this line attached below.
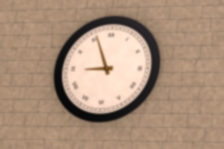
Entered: 8.56
